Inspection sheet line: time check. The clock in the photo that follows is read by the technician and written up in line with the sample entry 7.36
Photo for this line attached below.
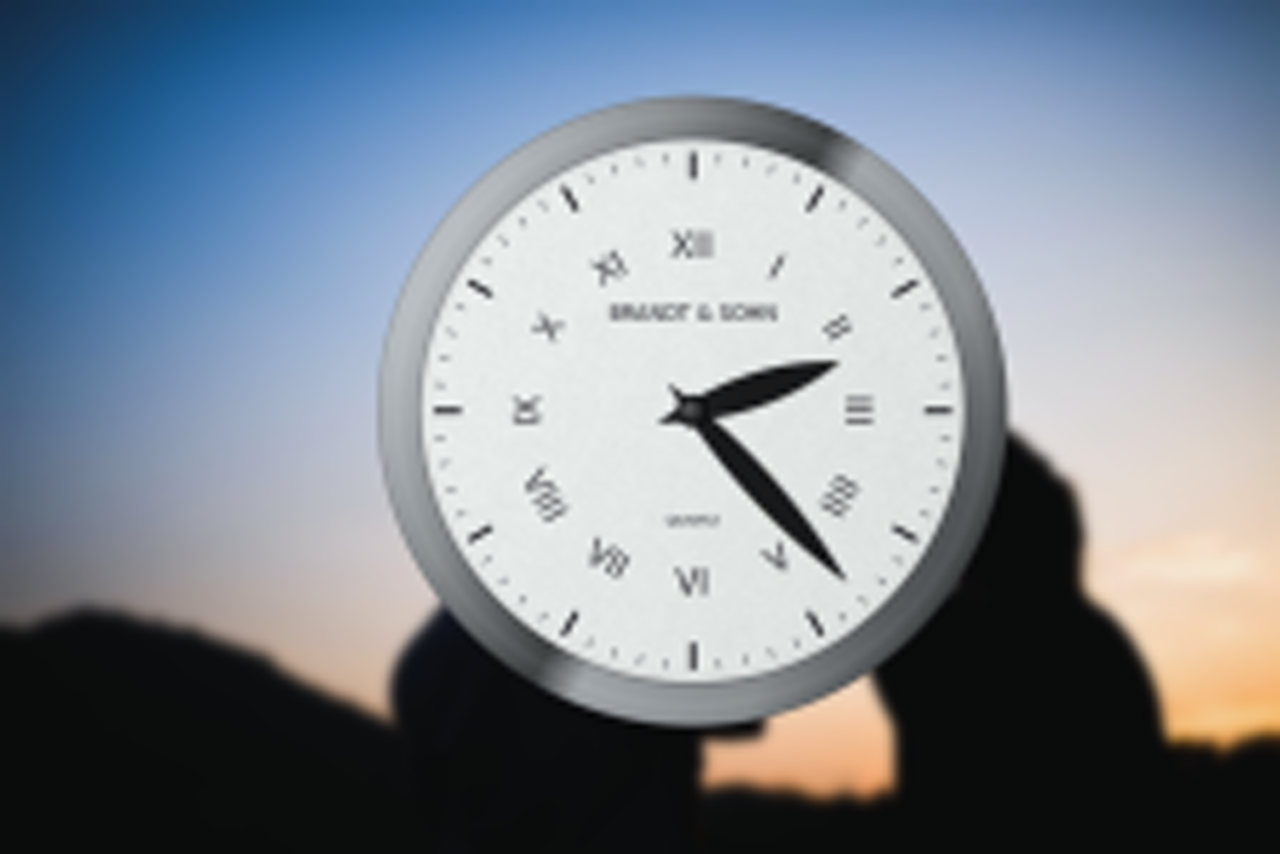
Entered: 2.23
